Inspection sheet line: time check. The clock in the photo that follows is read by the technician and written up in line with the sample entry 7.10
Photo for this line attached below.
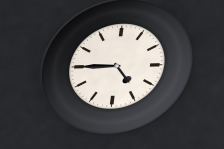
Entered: 4.45
